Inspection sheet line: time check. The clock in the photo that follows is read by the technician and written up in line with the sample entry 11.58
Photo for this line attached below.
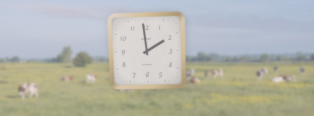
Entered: 1.59
